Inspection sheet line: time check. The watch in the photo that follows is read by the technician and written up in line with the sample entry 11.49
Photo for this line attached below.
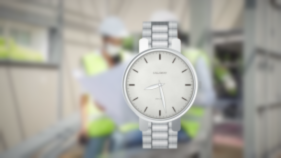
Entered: 8.28
